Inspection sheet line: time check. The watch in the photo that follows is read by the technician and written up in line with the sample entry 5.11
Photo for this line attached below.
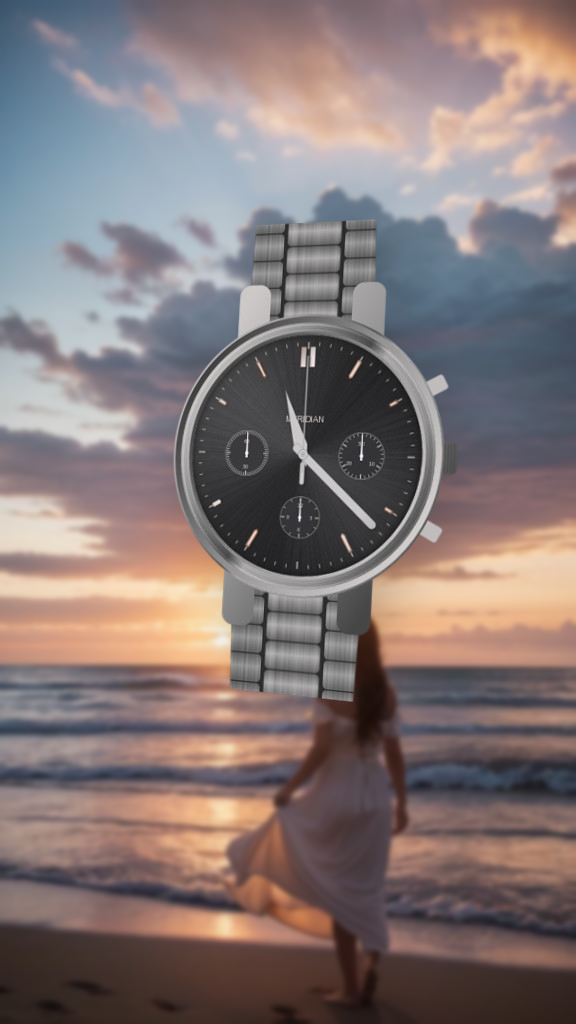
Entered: 11.22
